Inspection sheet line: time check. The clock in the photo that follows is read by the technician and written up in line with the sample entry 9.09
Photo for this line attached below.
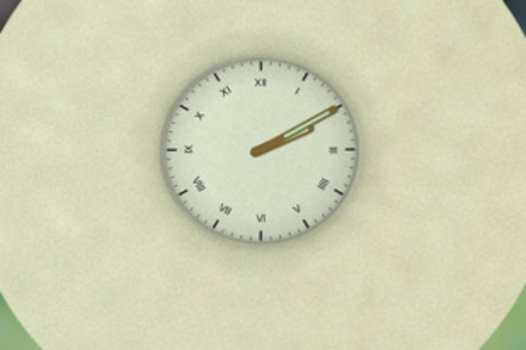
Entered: 2.10
